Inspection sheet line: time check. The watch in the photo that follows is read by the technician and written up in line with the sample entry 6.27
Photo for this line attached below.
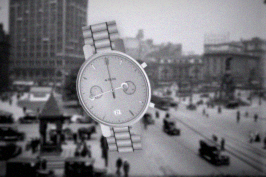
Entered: 2.43
